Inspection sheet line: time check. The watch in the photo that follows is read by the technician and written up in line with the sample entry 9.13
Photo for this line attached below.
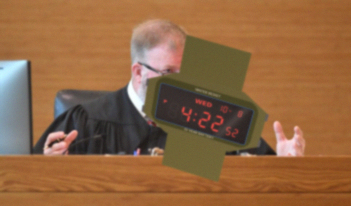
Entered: 4.22
